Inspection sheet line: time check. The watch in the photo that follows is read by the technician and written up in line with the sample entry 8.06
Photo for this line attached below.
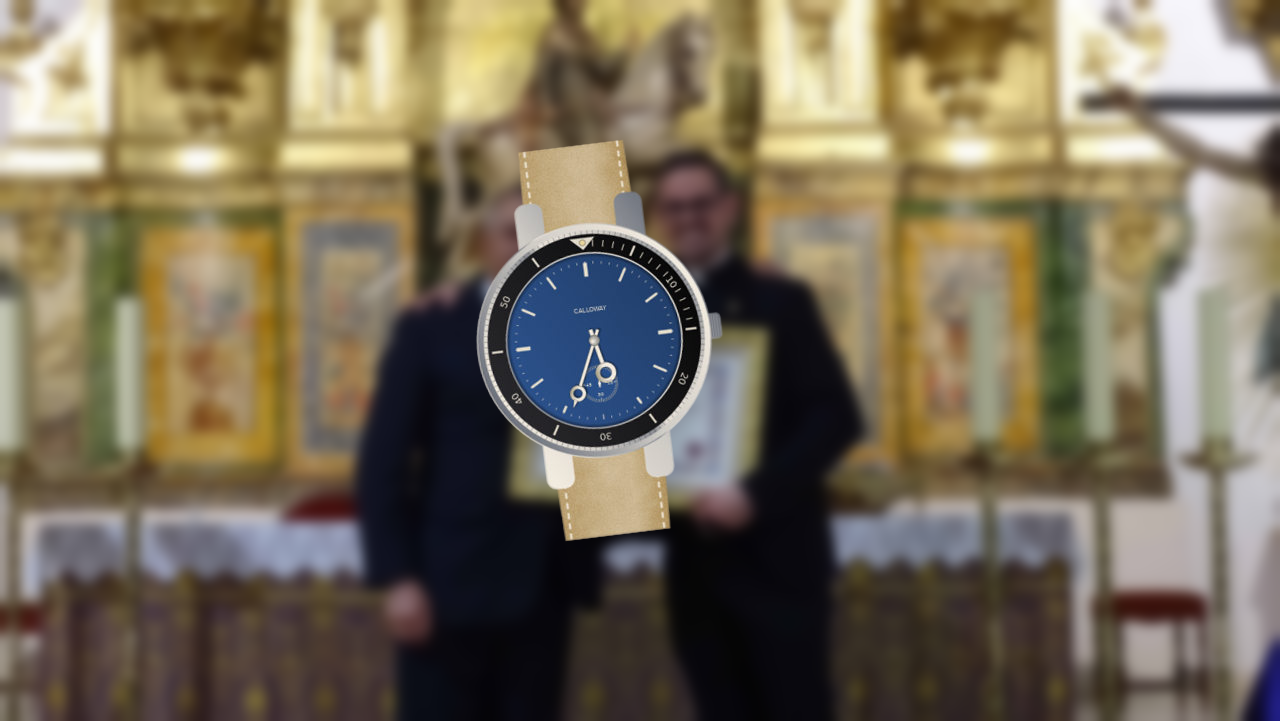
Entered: 5.34
